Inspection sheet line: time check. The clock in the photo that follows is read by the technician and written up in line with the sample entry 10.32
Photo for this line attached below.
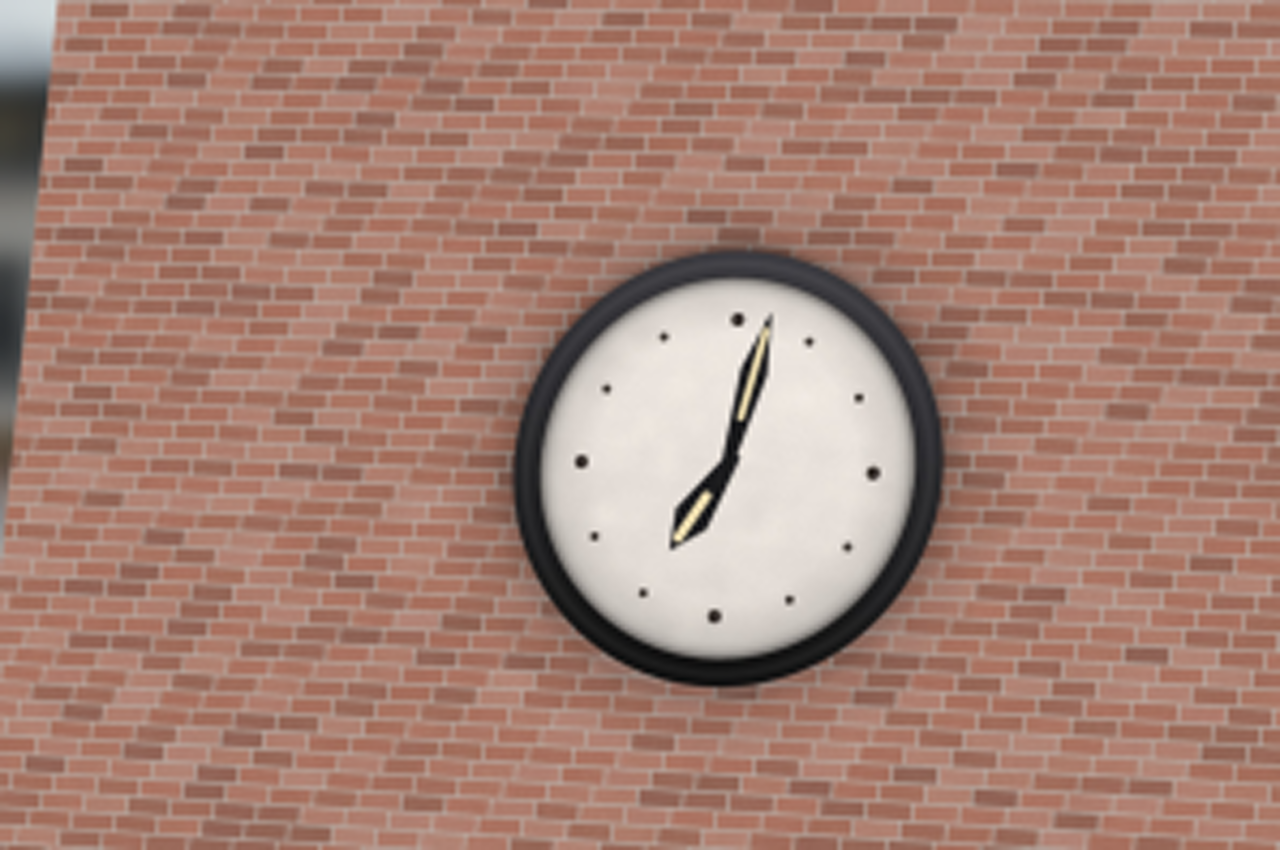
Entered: 7.02
